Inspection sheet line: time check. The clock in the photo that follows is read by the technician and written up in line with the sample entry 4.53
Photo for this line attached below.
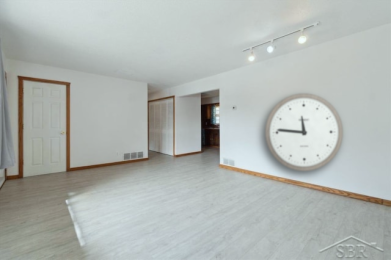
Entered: 11.46
